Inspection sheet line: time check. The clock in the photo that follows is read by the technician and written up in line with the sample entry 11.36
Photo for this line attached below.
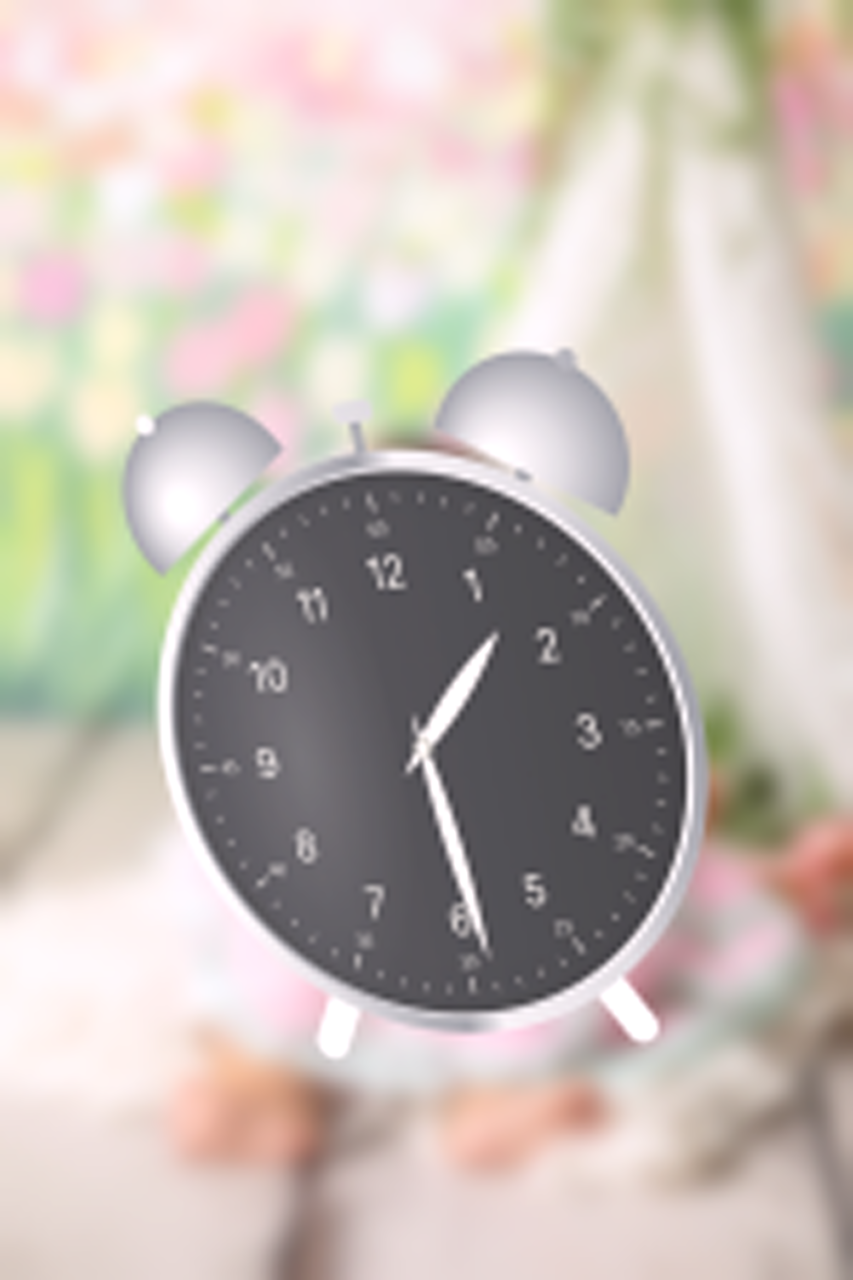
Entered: 1.29
